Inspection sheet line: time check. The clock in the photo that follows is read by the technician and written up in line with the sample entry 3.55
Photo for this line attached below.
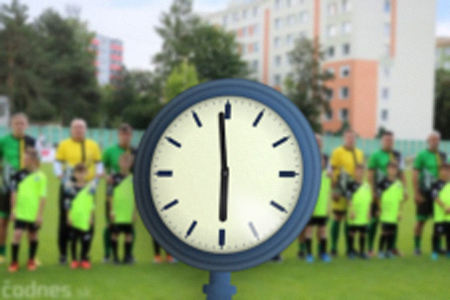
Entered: 5.59
